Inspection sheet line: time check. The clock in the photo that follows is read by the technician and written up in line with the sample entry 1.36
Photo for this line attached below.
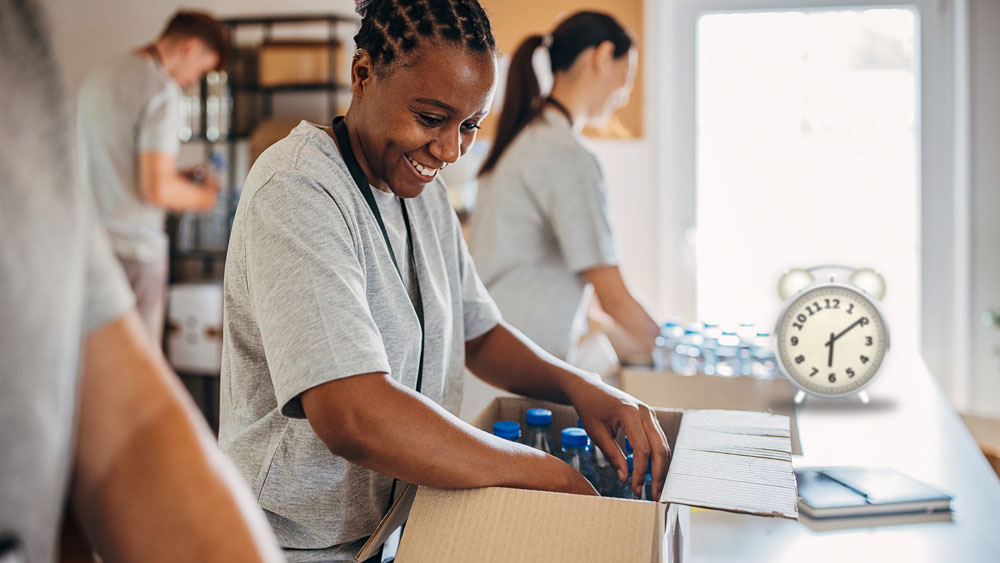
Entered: 6.09
